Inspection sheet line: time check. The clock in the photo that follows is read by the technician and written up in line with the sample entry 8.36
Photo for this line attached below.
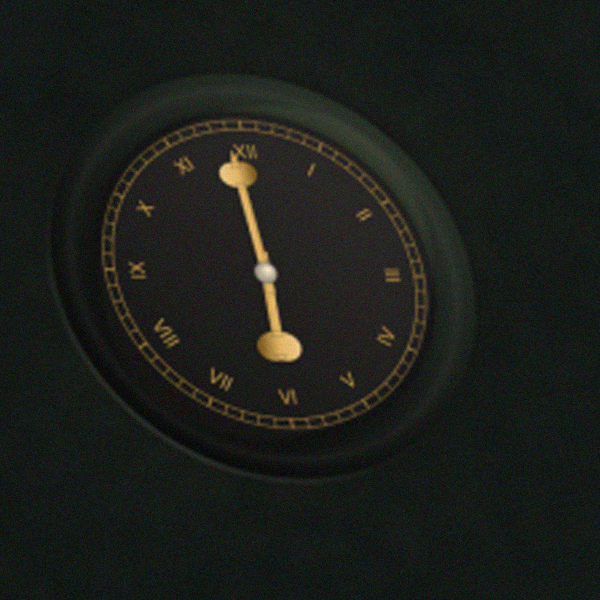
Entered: 5.59
